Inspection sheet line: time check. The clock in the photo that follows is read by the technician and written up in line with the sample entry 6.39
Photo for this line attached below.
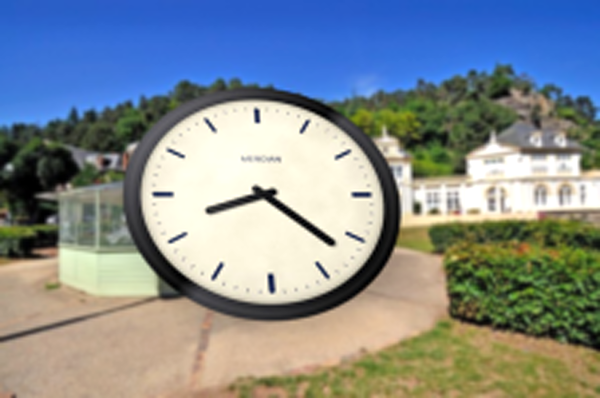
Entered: 8.22
